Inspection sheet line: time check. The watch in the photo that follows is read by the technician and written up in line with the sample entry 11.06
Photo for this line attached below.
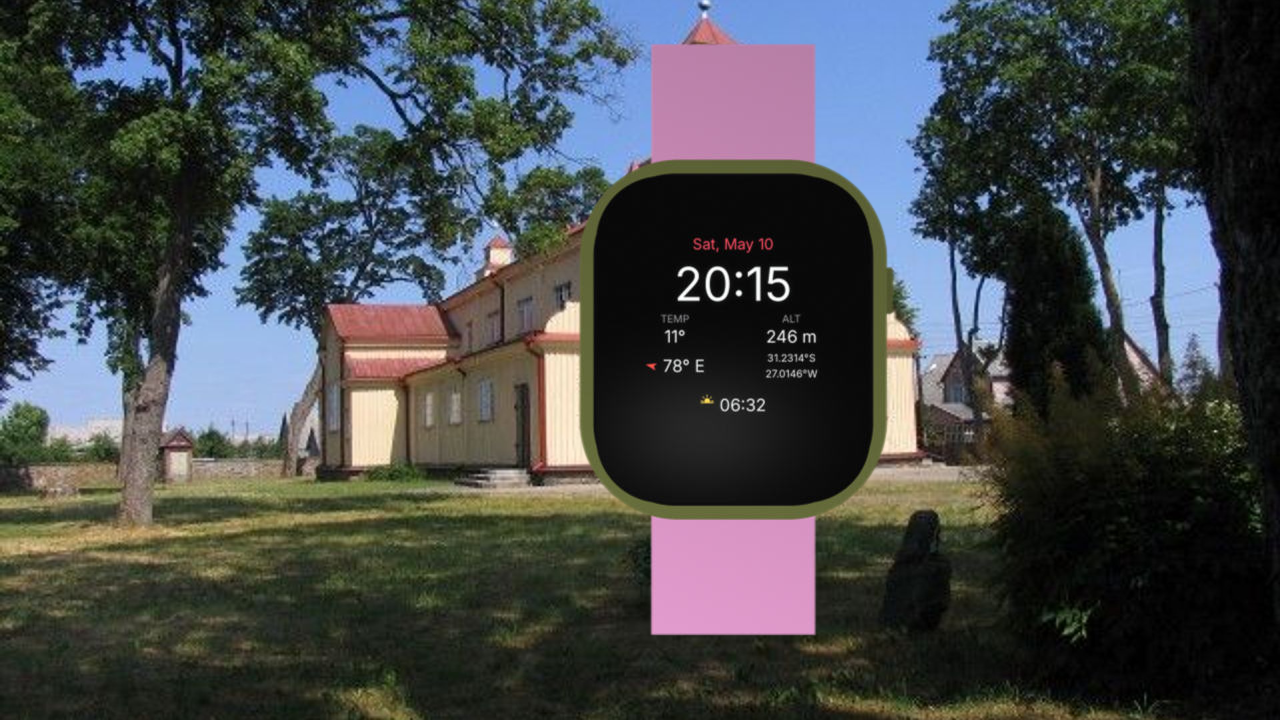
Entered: 20.15
